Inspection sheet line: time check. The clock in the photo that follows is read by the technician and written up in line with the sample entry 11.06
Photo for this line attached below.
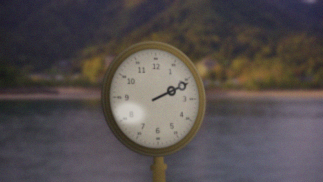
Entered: 2.11
